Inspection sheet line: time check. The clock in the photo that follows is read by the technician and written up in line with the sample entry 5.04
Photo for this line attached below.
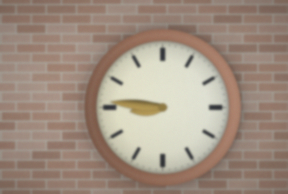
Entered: 8.46
